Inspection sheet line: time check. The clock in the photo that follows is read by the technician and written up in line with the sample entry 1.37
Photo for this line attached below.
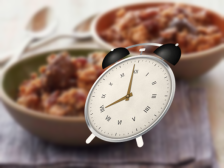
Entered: 7.59
